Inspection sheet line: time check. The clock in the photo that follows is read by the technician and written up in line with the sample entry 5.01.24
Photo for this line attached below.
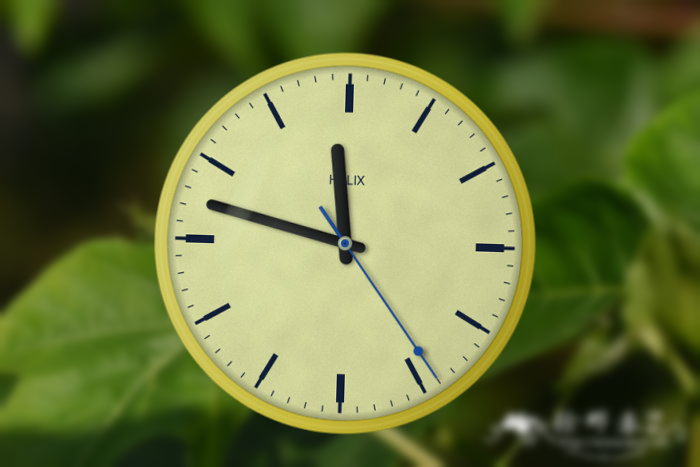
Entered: 11.47.24
